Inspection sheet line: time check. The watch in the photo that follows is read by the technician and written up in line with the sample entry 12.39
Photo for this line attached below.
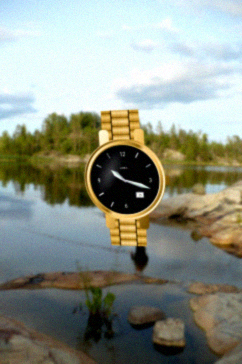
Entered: 10.18
